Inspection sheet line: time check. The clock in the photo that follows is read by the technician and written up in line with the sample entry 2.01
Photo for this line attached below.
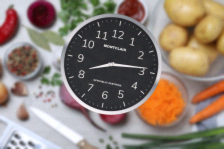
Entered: 8.14
